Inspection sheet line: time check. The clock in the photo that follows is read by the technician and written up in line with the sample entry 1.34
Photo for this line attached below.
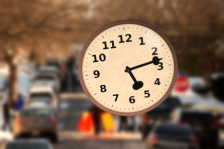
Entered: 5.13
